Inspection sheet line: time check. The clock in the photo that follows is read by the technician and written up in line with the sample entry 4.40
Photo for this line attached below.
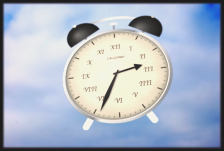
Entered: 2.34
